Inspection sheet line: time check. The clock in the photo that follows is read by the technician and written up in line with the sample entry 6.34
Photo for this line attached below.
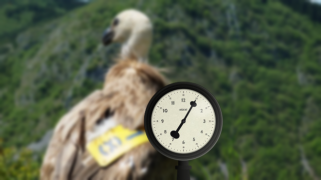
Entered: 7.05
